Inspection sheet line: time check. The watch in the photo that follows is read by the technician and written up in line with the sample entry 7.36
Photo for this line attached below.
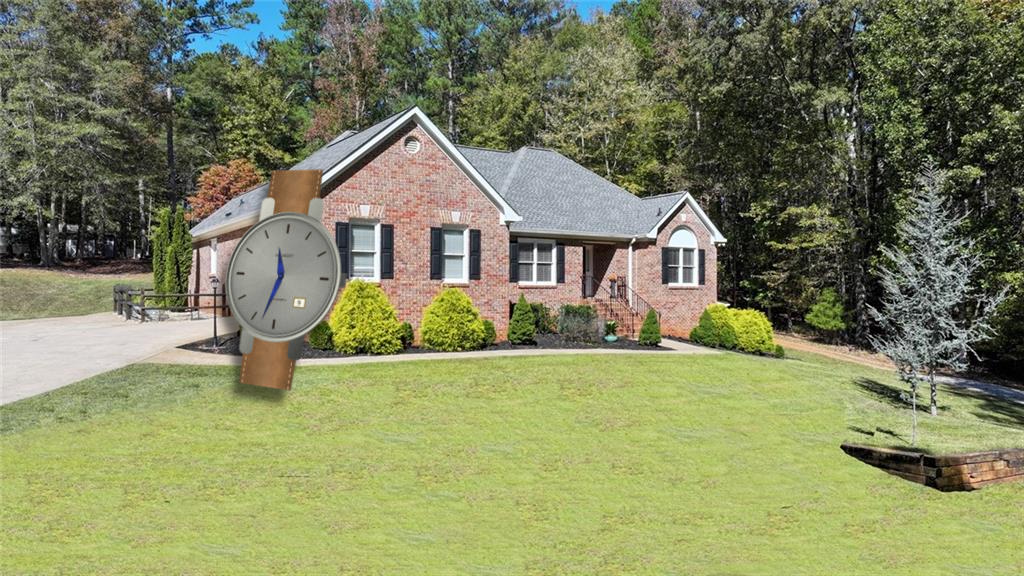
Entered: 11.33
